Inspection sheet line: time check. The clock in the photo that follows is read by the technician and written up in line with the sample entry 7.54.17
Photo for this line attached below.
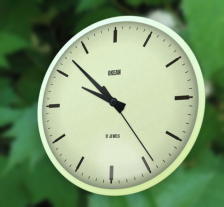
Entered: 9.52.24
